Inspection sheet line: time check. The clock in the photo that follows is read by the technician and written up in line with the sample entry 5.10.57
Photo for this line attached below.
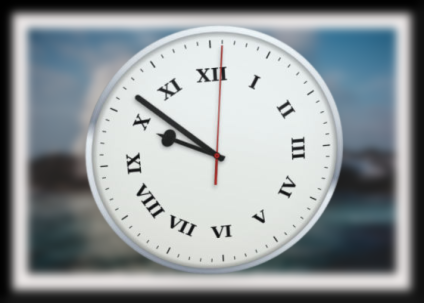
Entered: 9.52.01
